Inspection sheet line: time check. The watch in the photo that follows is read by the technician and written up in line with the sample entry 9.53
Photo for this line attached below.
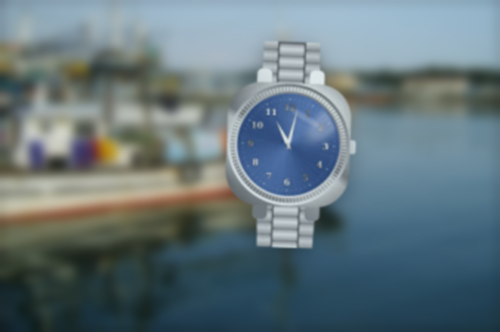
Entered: 11.02
